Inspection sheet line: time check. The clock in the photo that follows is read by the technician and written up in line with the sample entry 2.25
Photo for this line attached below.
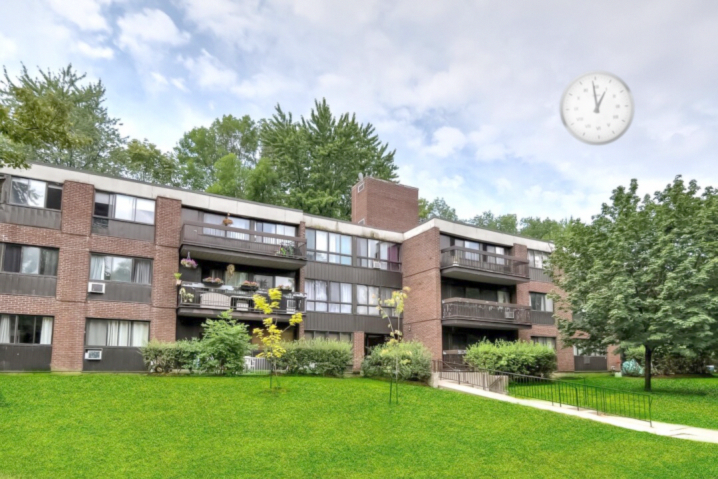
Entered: 12.59
